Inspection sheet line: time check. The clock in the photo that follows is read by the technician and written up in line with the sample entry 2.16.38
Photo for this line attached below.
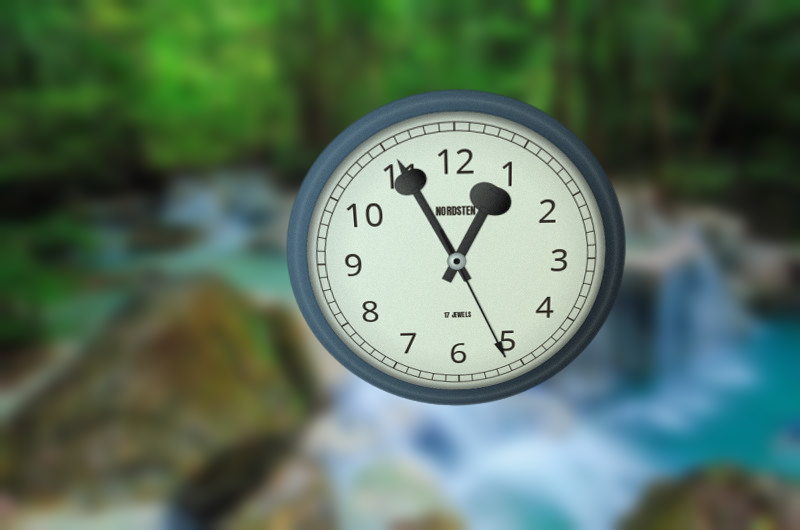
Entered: 12.55.26
